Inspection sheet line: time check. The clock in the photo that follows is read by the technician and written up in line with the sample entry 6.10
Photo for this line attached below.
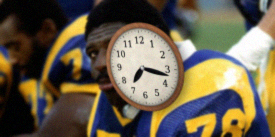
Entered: 7.17
